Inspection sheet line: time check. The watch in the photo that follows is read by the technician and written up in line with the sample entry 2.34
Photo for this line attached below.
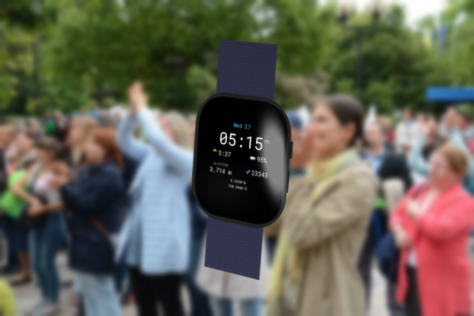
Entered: 5.15
